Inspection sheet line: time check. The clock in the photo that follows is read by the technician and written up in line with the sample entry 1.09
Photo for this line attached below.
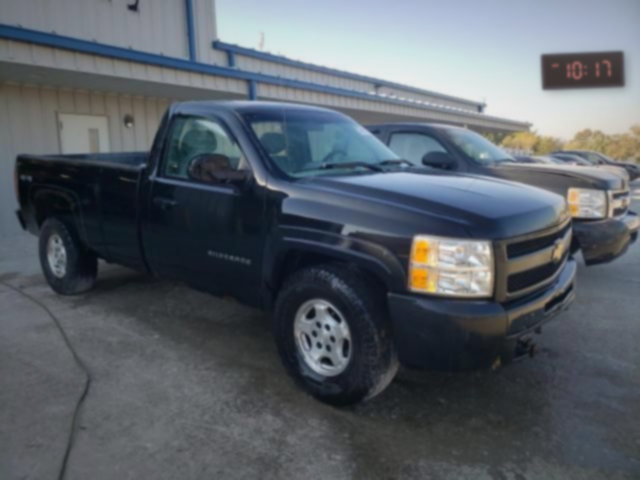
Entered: 10.17
